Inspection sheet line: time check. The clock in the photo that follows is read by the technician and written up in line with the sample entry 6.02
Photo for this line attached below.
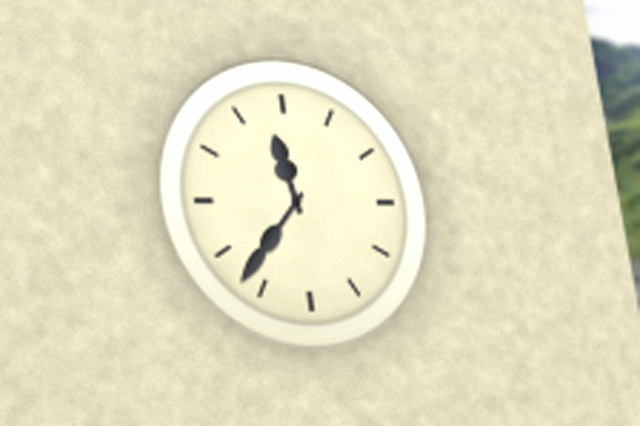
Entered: 11.37
